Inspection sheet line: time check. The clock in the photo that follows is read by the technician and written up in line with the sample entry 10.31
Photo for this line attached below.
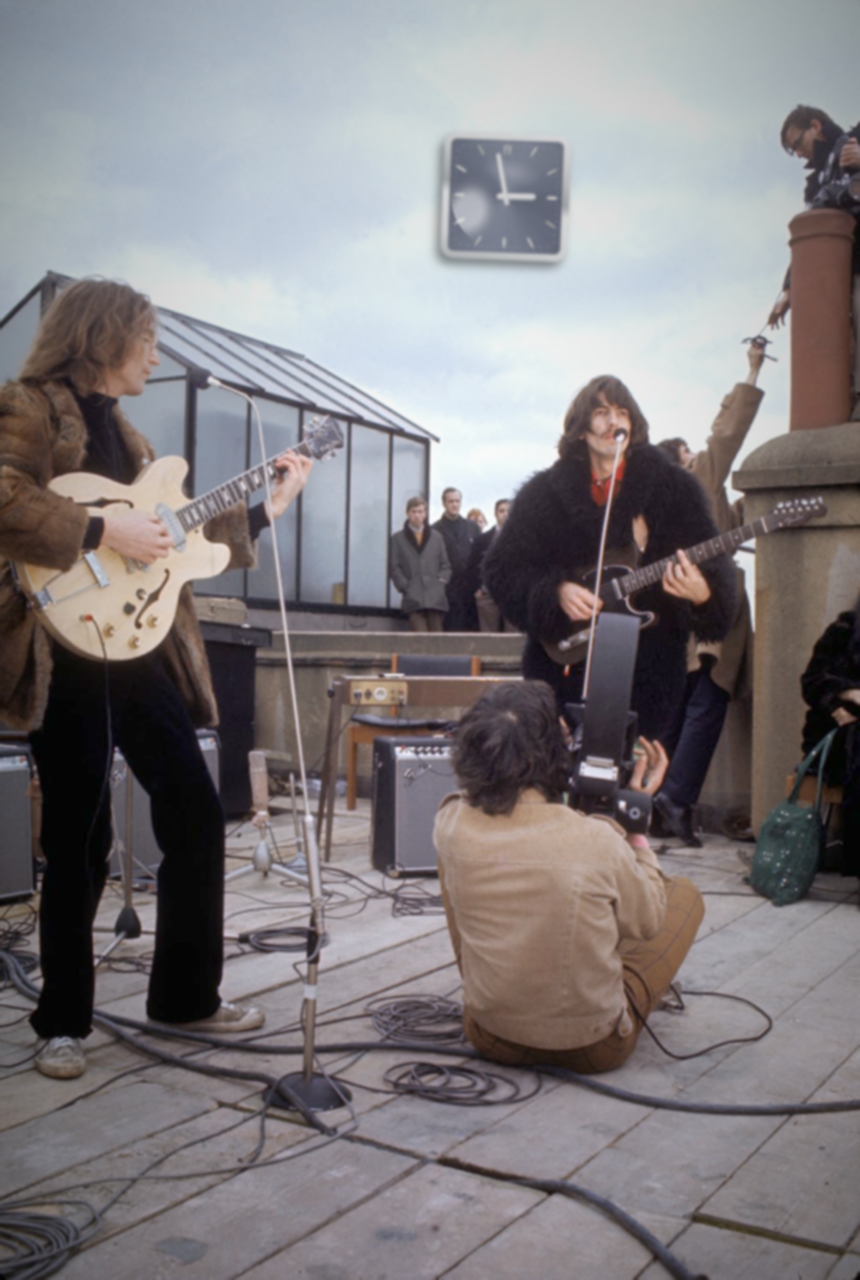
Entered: 2.58
